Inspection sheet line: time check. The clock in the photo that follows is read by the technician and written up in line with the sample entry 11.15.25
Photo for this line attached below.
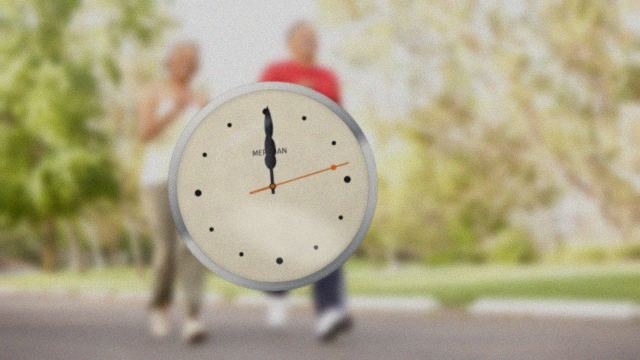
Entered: 12.00.13
